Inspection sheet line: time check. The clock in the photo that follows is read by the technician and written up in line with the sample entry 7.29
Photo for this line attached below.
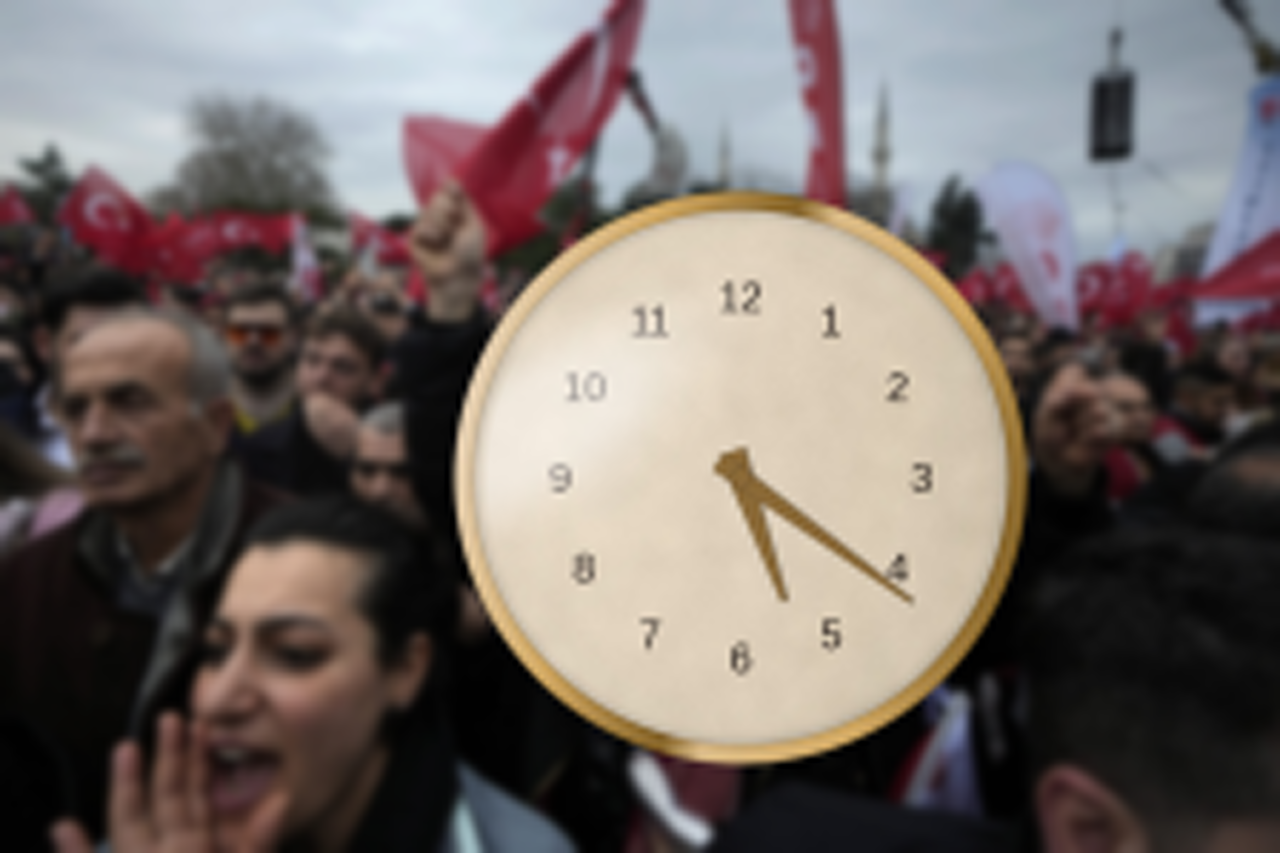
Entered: 5.21
